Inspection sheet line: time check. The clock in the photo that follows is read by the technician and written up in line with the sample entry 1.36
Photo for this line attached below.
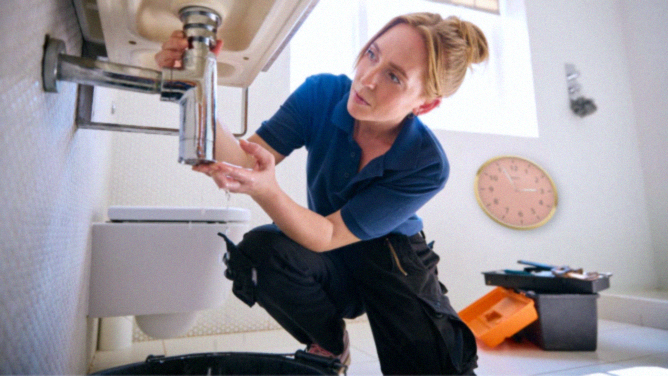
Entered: 2.56
